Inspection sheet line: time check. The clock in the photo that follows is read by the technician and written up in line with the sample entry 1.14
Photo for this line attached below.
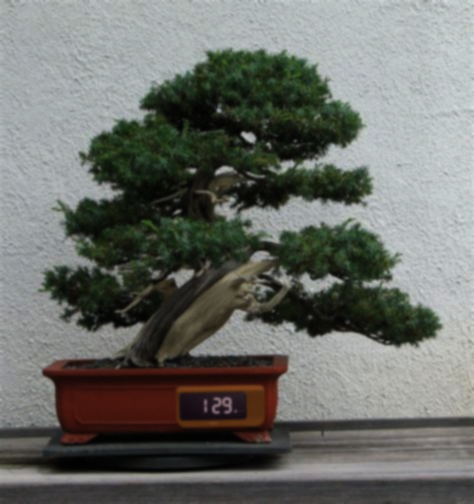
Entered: 1.29
